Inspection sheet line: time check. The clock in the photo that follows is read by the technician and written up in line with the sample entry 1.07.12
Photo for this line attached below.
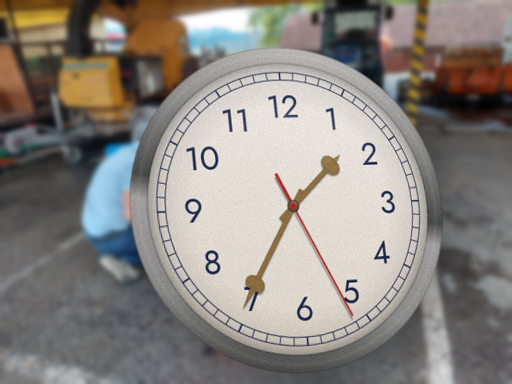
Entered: 1.35.26
